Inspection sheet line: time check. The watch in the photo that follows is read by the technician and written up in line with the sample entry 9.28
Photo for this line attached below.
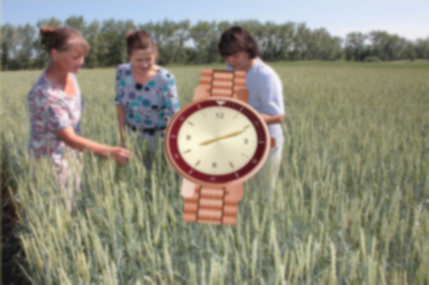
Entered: 8.11
